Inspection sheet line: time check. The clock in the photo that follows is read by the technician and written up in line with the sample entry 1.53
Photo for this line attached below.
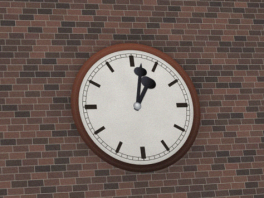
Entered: 1.02
